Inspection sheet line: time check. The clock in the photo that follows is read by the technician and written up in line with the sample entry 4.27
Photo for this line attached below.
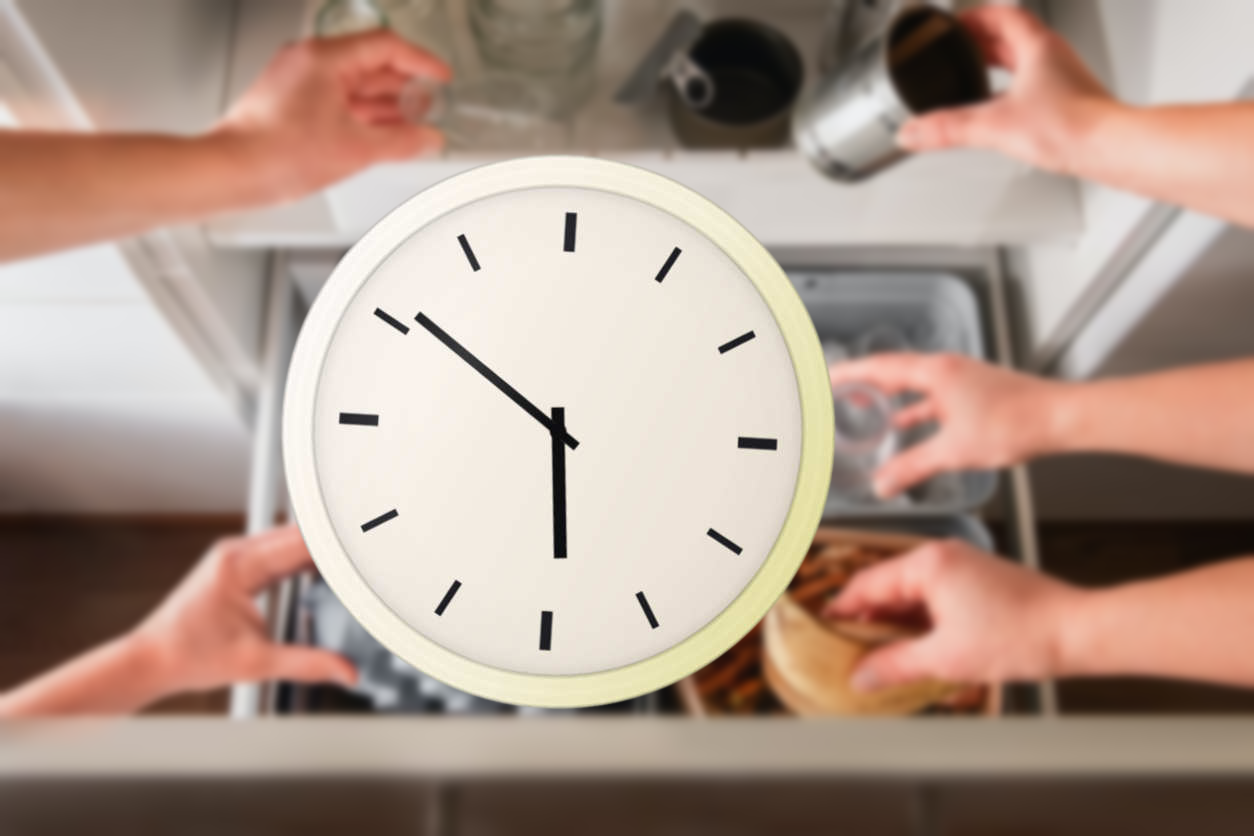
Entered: 5.51
